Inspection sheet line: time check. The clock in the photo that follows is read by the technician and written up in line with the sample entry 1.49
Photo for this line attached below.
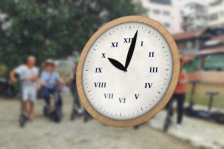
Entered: 10.02
